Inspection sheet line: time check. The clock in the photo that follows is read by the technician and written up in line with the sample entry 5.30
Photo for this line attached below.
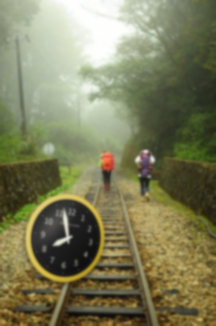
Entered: 7.57
